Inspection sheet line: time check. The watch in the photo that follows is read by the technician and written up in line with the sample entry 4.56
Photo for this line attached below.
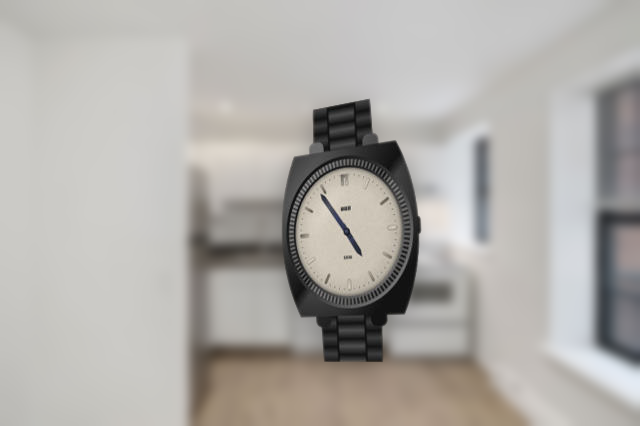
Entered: 4.54
